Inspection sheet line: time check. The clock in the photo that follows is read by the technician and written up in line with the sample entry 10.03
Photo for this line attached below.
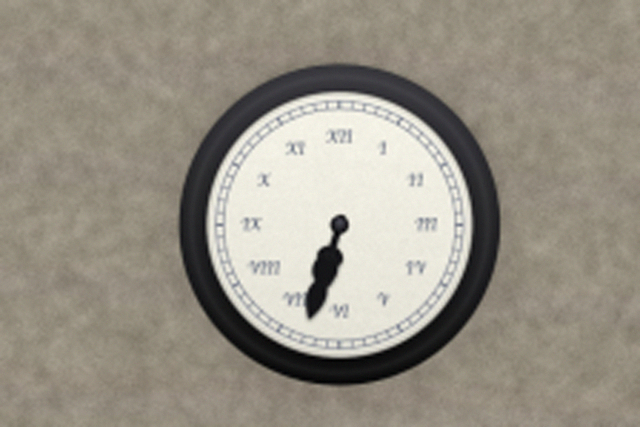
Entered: 6.33
